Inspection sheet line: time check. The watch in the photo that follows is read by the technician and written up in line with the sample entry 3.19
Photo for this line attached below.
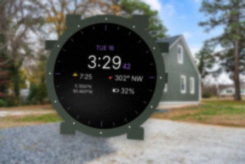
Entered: 3.29
